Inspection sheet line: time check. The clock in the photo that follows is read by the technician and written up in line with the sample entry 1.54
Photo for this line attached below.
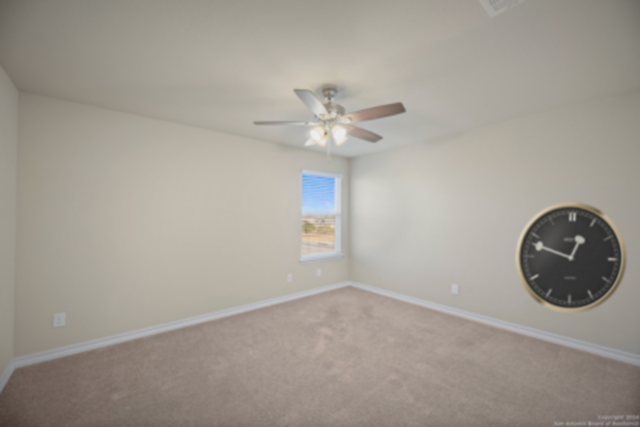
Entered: 12.48
